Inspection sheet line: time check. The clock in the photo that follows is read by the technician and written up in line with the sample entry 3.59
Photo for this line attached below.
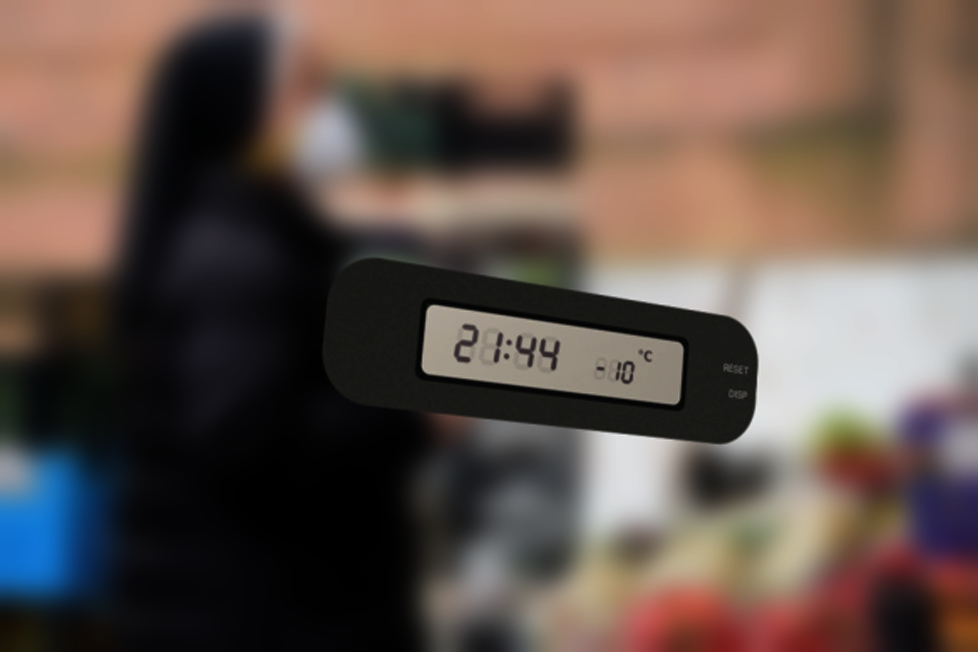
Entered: 21.44
